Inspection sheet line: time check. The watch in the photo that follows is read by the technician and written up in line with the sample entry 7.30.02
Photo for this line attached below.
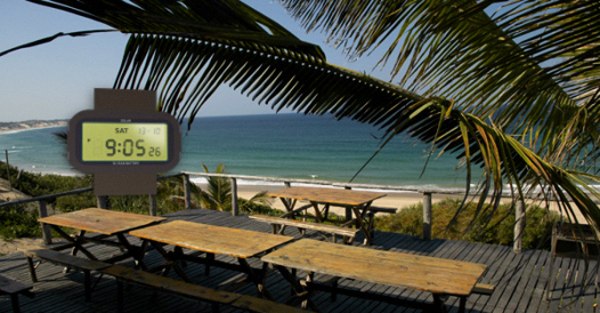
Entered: 9.05.26
